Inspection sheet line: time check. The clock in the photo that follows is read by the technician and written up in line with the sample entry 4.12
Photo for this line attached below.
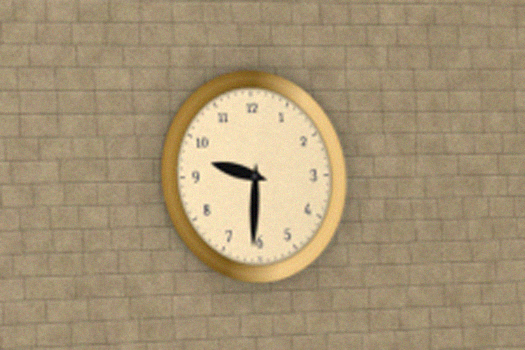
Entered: 9.31
